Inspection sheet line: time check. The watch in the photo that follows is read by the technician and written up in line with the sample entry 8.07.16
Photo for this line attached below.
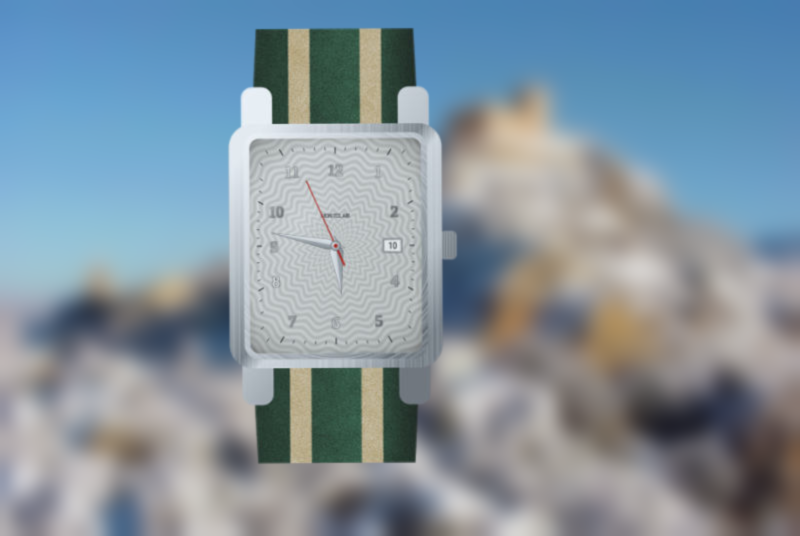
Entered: 5.46.56
